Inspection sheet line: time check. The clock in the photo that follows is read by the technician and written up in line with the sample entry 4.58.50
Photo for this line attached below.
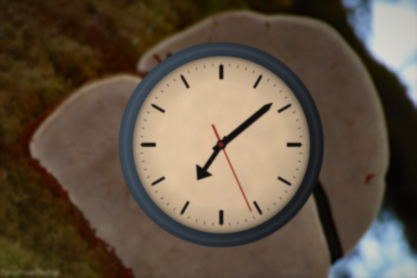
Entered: 7.08.26
